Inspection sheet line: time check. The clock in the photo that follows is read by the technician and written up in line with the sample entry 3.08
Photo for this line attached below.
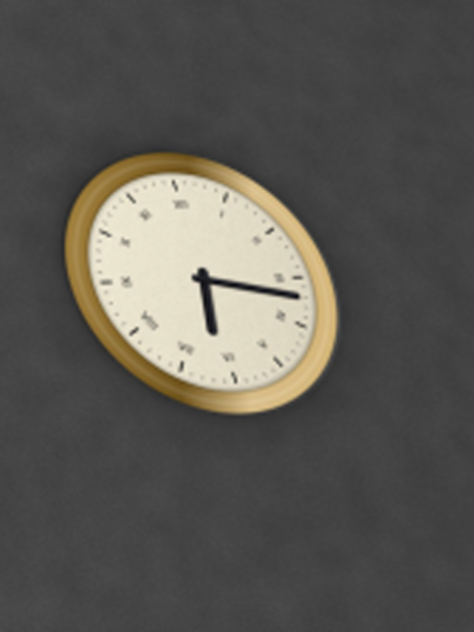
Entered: 6.17
